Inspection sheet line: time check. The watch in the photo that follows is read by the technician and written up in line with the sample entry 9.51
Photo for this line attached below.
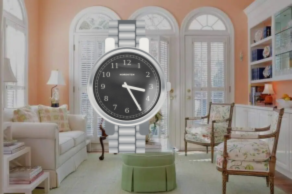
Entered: 3.25
